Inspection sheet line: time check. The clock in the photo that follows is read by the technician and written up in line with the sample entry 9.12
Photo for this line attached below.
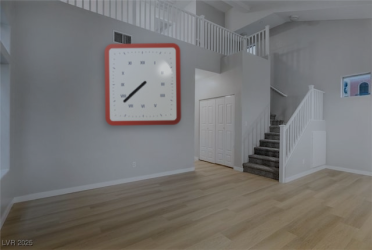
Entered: 7.38
